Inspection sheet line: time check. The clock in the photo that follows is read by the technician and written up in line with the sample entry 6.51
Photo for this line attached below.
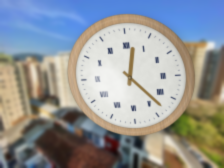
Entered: 12.23
